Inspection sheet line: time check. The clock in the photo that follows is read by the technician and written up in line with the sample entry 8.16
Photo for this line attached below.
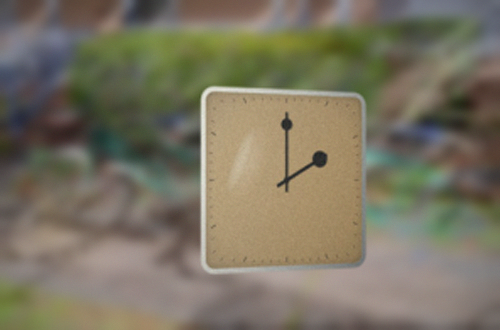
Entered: 2.00
